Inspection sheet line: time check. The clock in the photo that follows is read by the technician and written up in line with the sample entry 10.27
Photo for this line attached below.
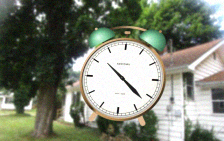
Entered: 10.22
